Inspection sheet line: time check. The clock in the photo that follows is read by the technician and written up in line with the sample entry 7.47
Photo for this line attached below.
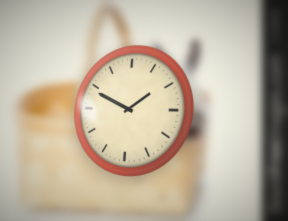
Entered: 1.49
